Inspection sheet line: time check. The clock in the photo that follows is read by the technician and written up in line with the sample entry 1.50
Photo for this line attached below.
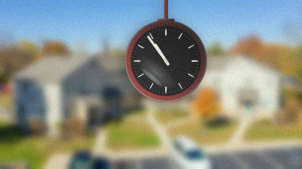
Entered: 10.54
